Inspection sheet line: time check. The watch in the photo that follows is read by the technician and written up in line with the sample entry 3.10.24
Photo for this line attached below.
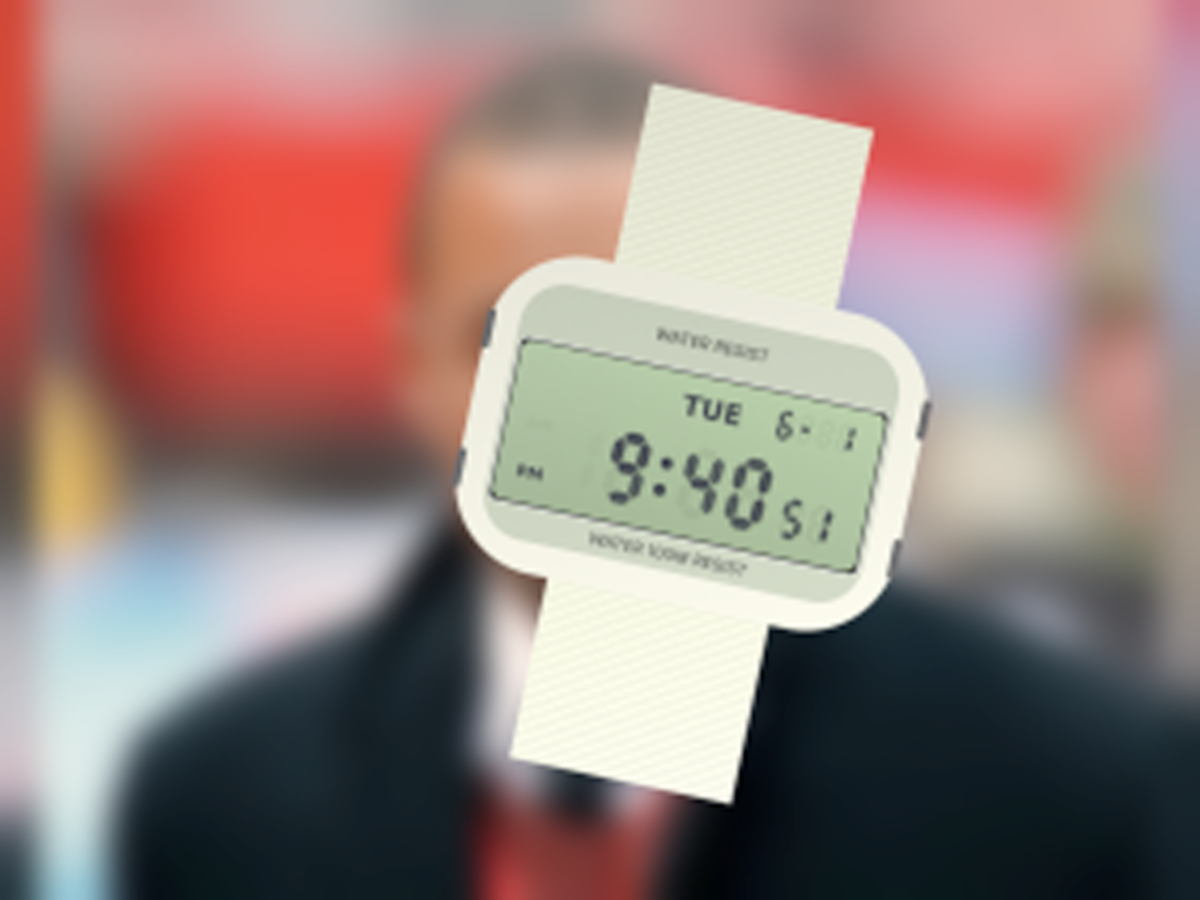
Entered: 9.40.51
